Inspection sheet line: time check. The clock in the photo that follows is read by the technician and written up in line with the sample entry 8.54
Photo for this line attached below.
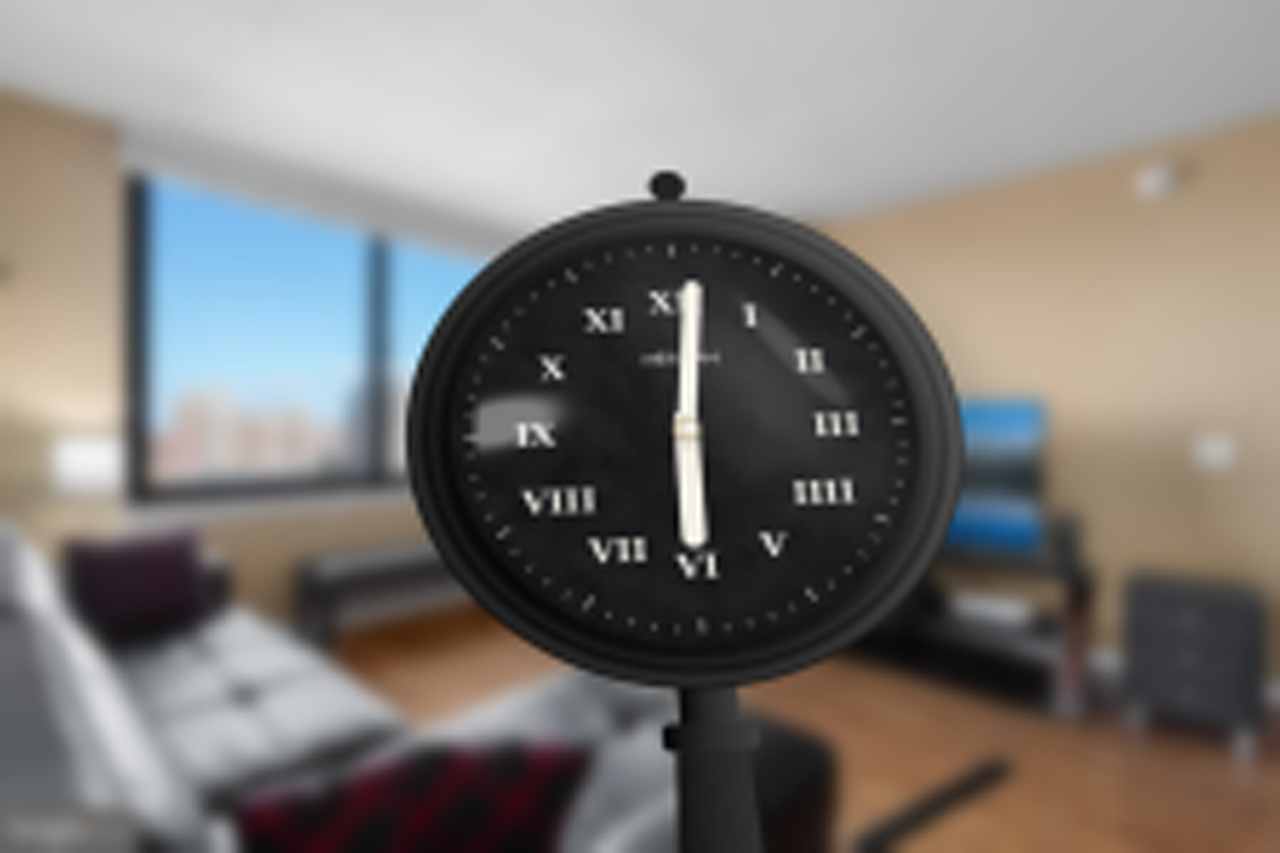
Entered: 6.01
